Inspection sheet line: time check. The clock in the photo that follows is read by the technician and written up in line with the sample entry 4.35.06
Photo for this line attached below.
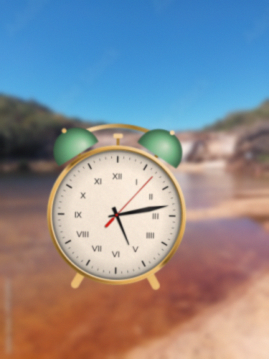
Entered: 5.13.07
